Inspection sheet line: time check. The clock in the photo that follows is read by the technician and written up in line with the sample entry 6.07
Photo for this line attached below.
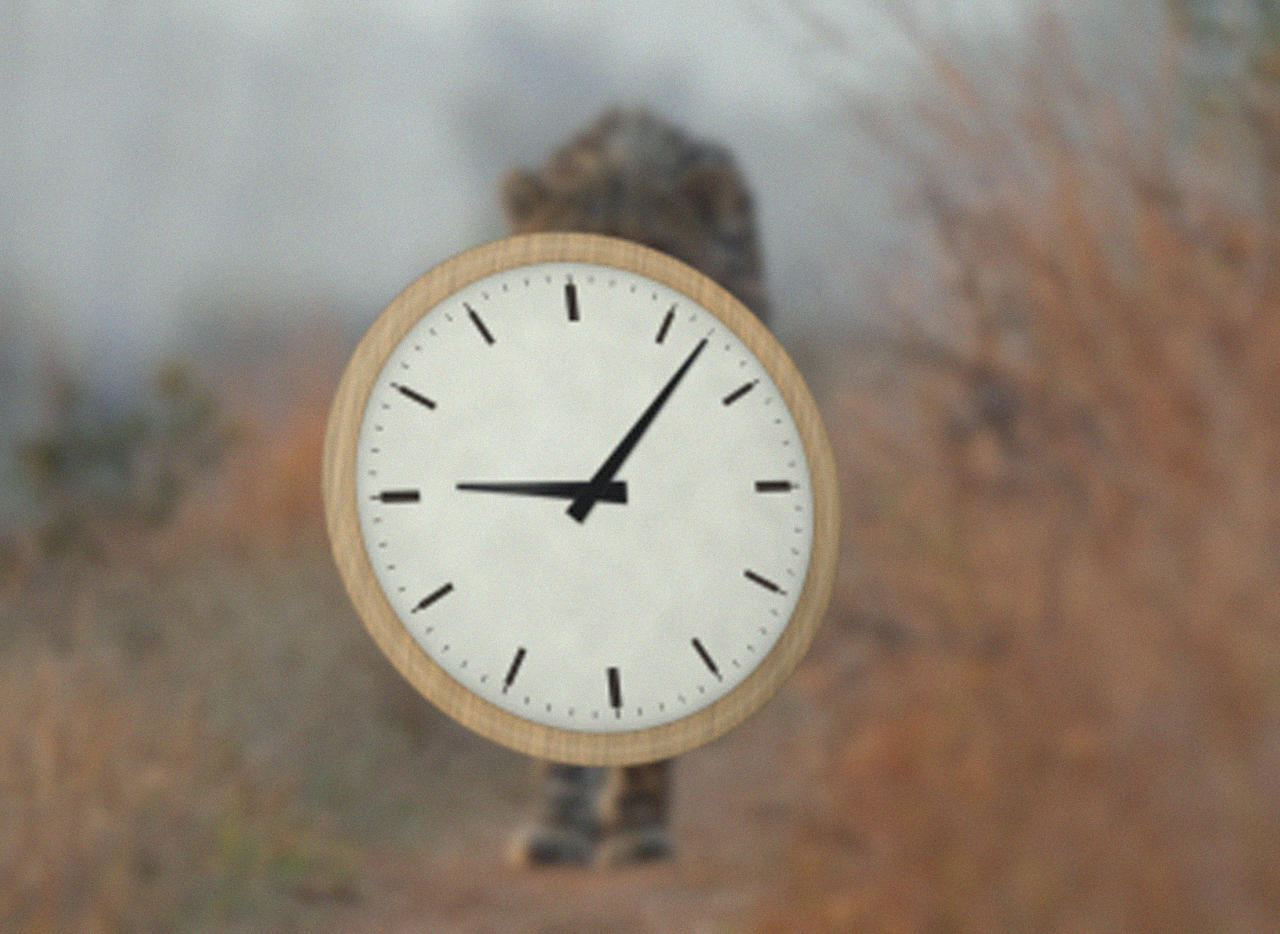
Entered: 9.07
